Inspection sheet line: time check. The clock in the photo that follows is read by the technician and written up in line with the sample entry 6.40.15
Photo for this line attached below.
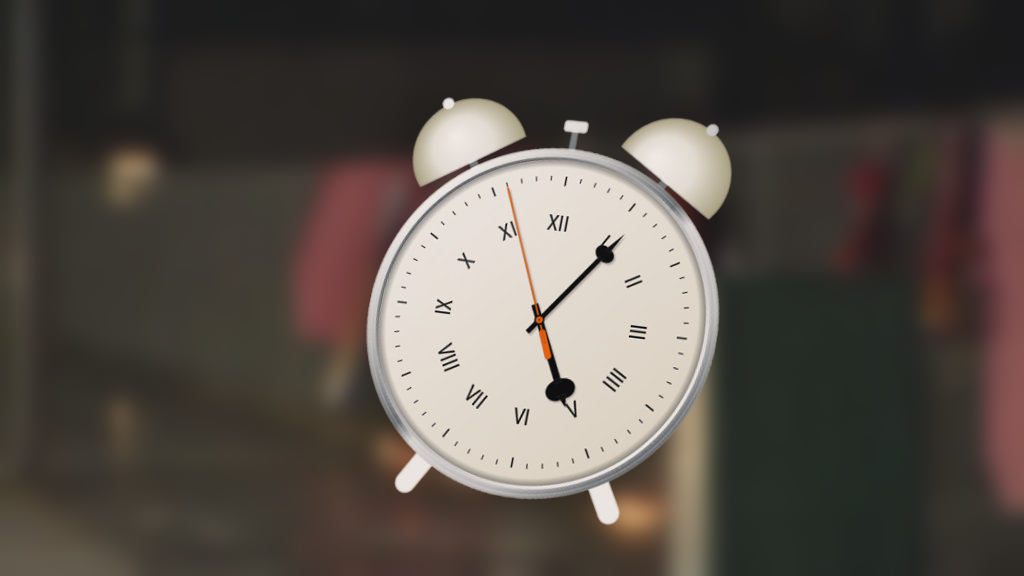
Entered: 5.05.56
